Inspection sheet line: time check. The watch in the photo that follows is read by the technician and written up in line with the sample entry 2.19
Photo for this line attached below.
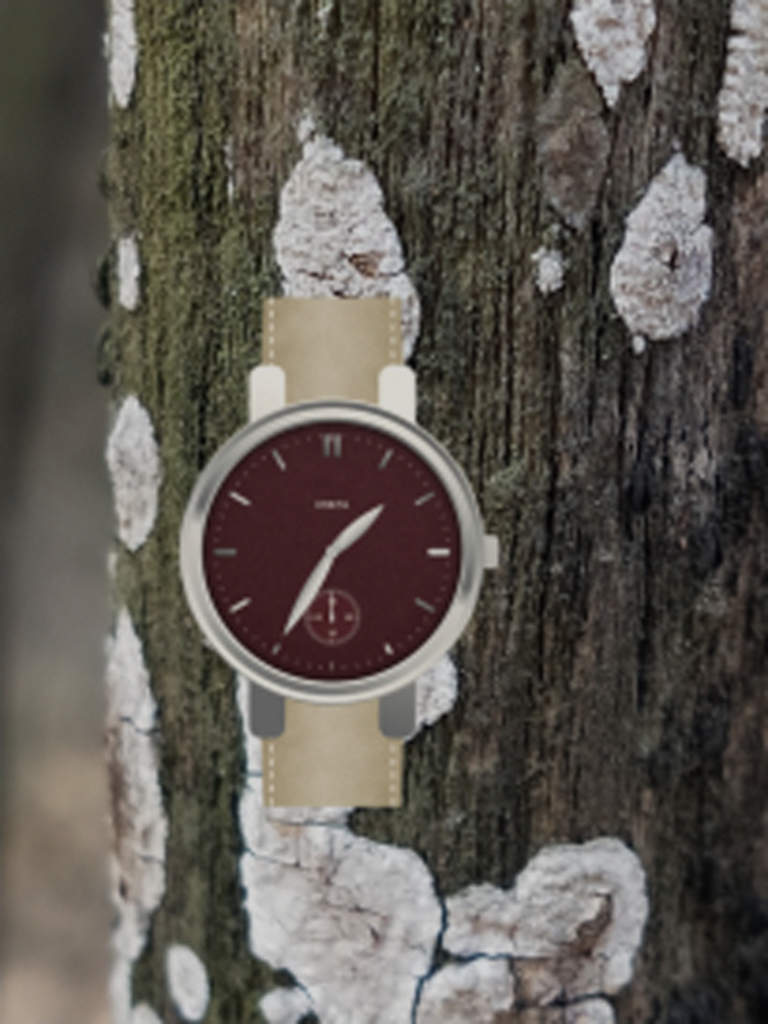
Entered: 1.35
